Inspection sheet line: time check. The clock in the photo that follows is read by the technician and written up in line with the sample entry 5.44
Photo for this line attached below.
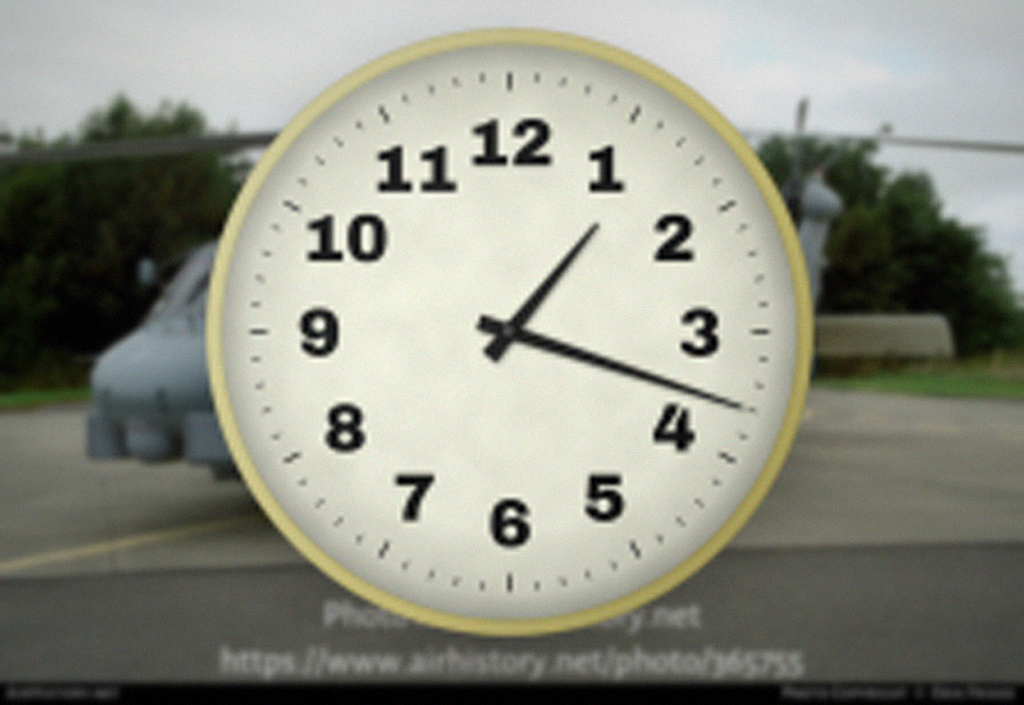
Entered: 1.18
